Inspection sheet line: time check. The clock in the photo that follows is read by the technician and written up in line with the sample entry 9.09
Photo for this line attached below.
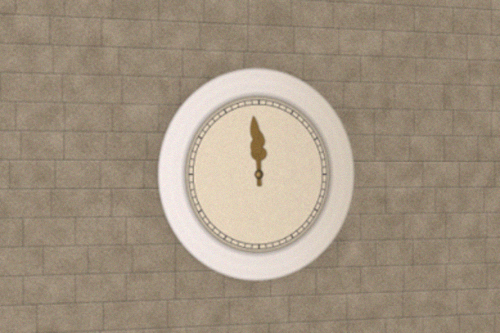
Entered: 11.59
